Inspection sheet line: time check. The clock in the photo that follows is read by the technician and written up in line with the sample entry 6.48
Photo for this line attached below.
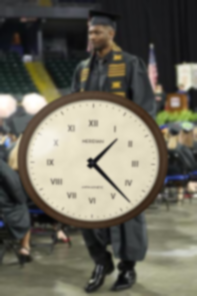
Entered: 1.23
